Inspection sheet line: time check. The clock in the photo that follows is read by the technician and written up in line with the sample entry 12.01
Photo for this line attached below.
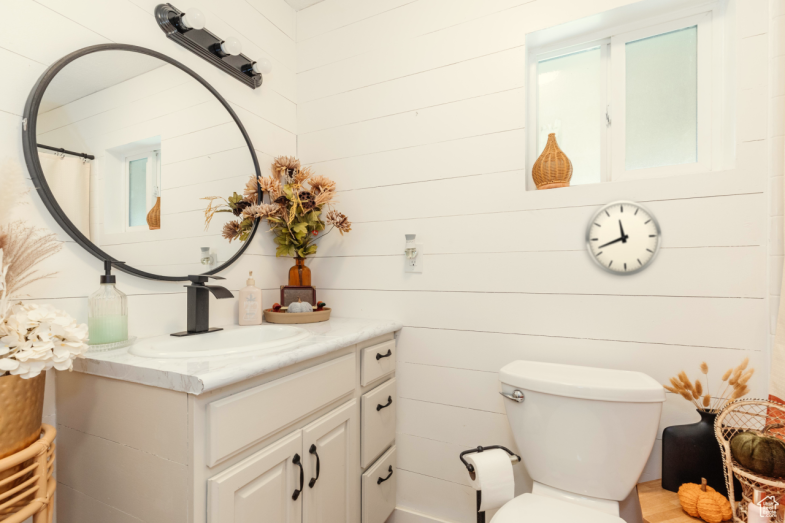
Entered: 11.42
